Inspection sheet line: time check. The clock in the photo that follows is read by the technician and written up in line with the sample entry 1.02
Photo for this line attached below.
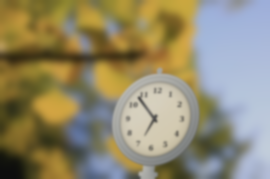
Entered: 6.53
